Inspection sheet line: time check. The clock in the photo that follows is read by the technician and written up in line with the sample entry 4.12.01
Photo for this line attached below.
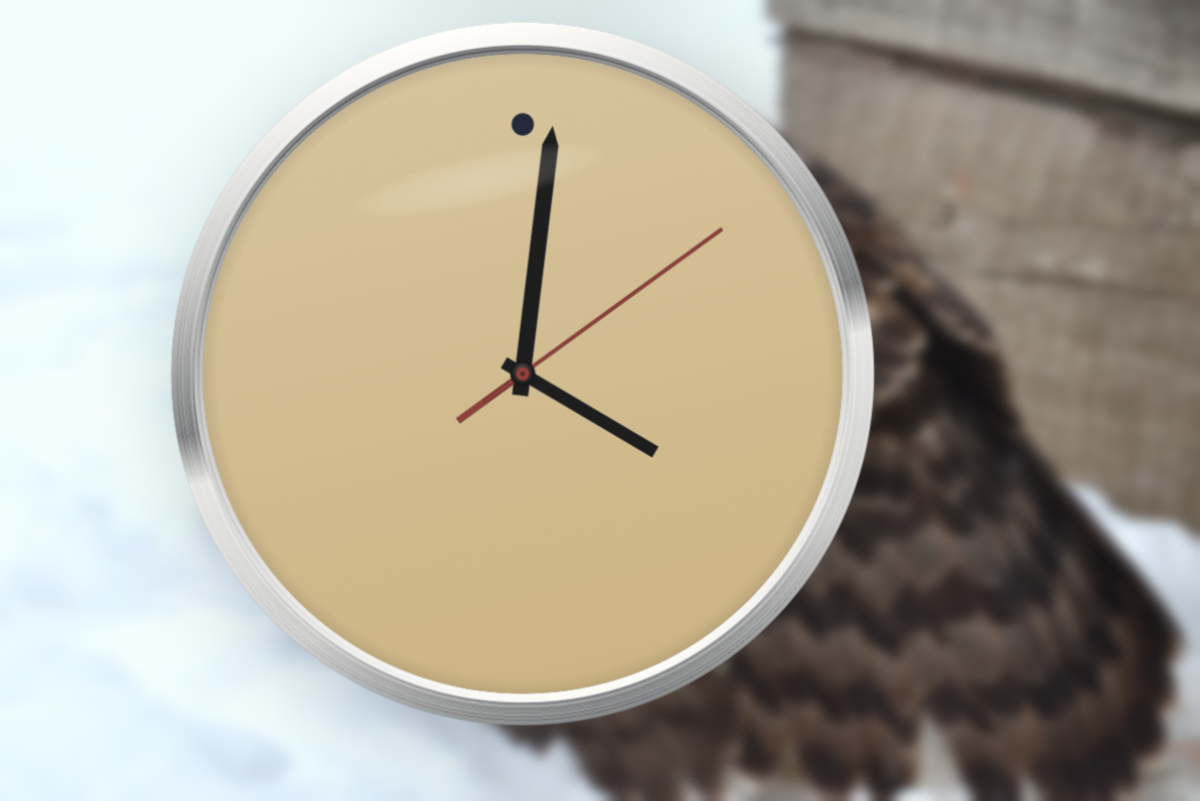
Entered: 4.01.09
